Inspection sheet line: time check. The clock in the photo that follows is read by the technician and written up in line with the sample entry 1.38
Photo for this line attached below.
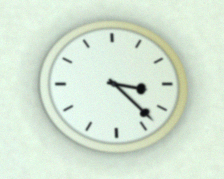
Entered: 3.23
